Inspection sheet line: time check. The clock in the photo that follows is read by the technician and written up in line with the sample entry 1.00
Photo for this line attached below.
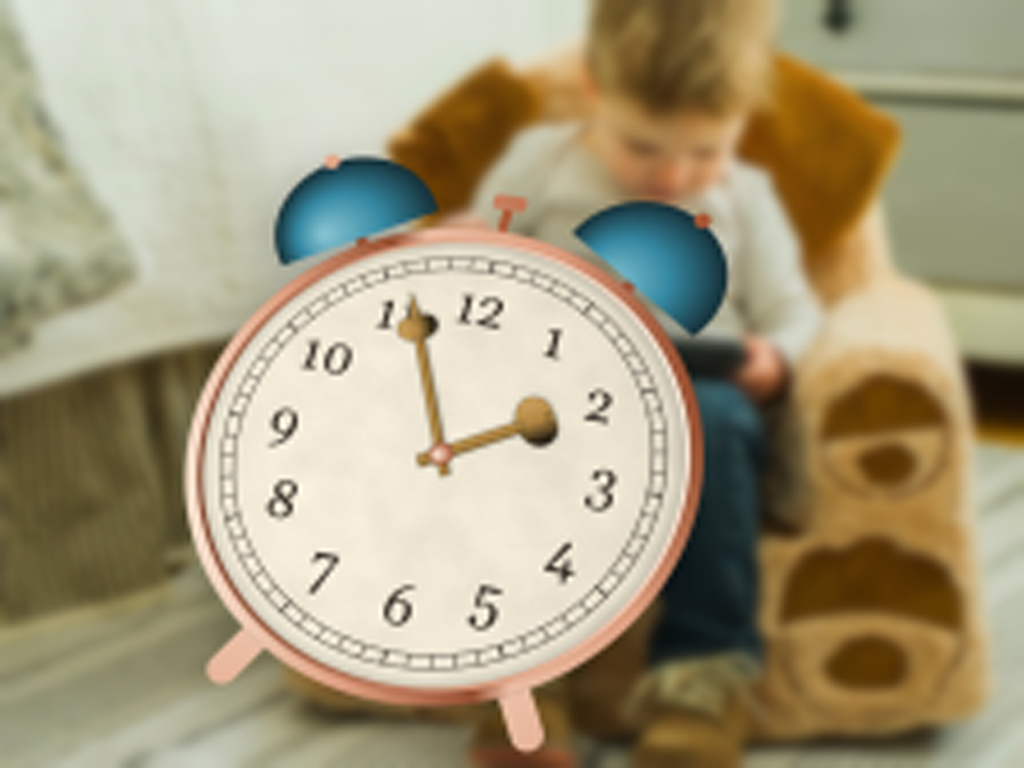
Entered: 1.56
